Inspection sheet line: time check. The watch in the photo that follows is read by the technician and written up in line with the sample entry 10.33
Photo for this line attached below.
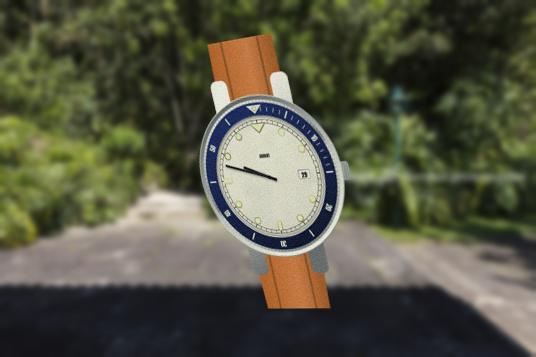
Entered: 9.48
